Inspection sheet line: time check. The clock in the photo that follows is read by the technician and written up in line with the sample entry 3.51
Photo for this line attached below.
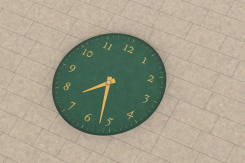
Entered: 7.27
